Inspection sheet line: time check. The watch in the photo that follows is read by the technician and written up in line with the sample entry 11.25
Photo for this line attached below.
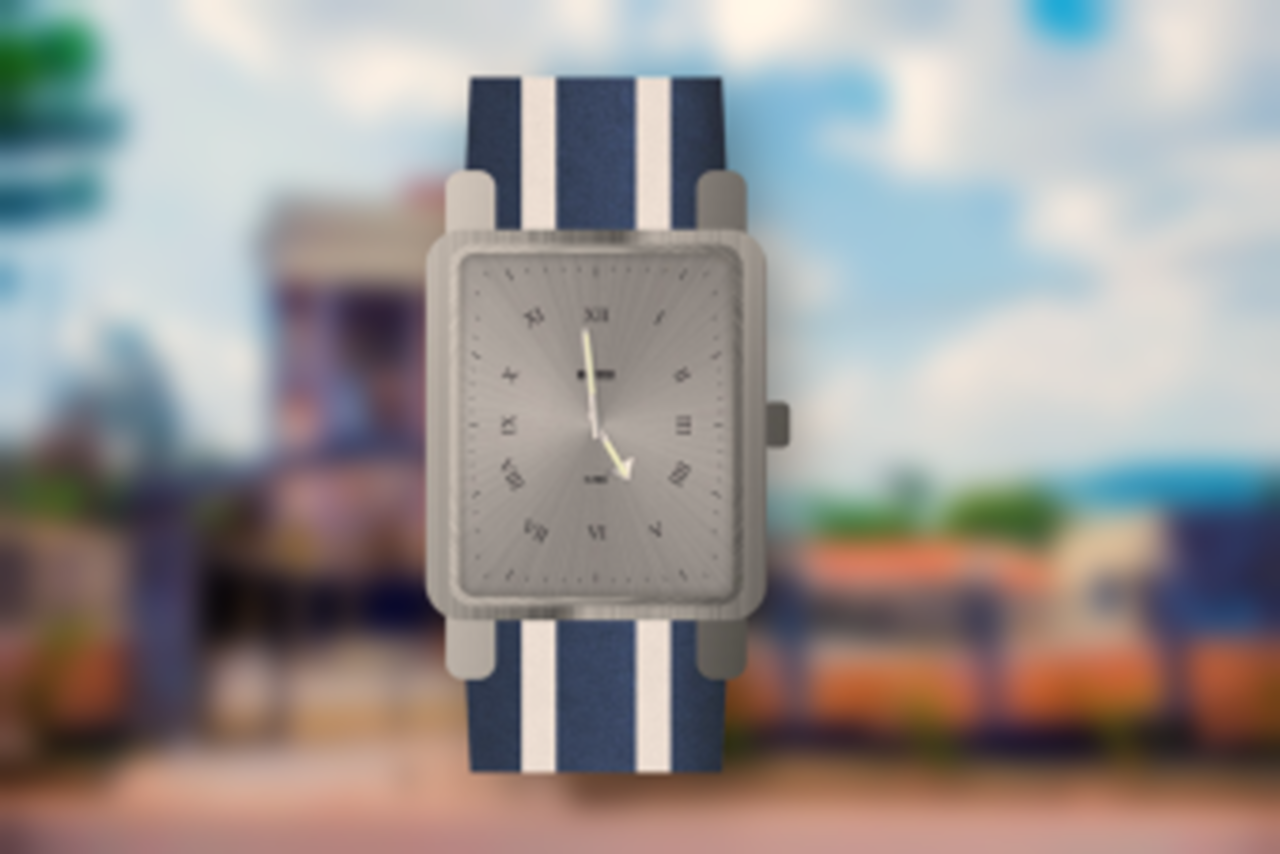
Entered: 4.59
